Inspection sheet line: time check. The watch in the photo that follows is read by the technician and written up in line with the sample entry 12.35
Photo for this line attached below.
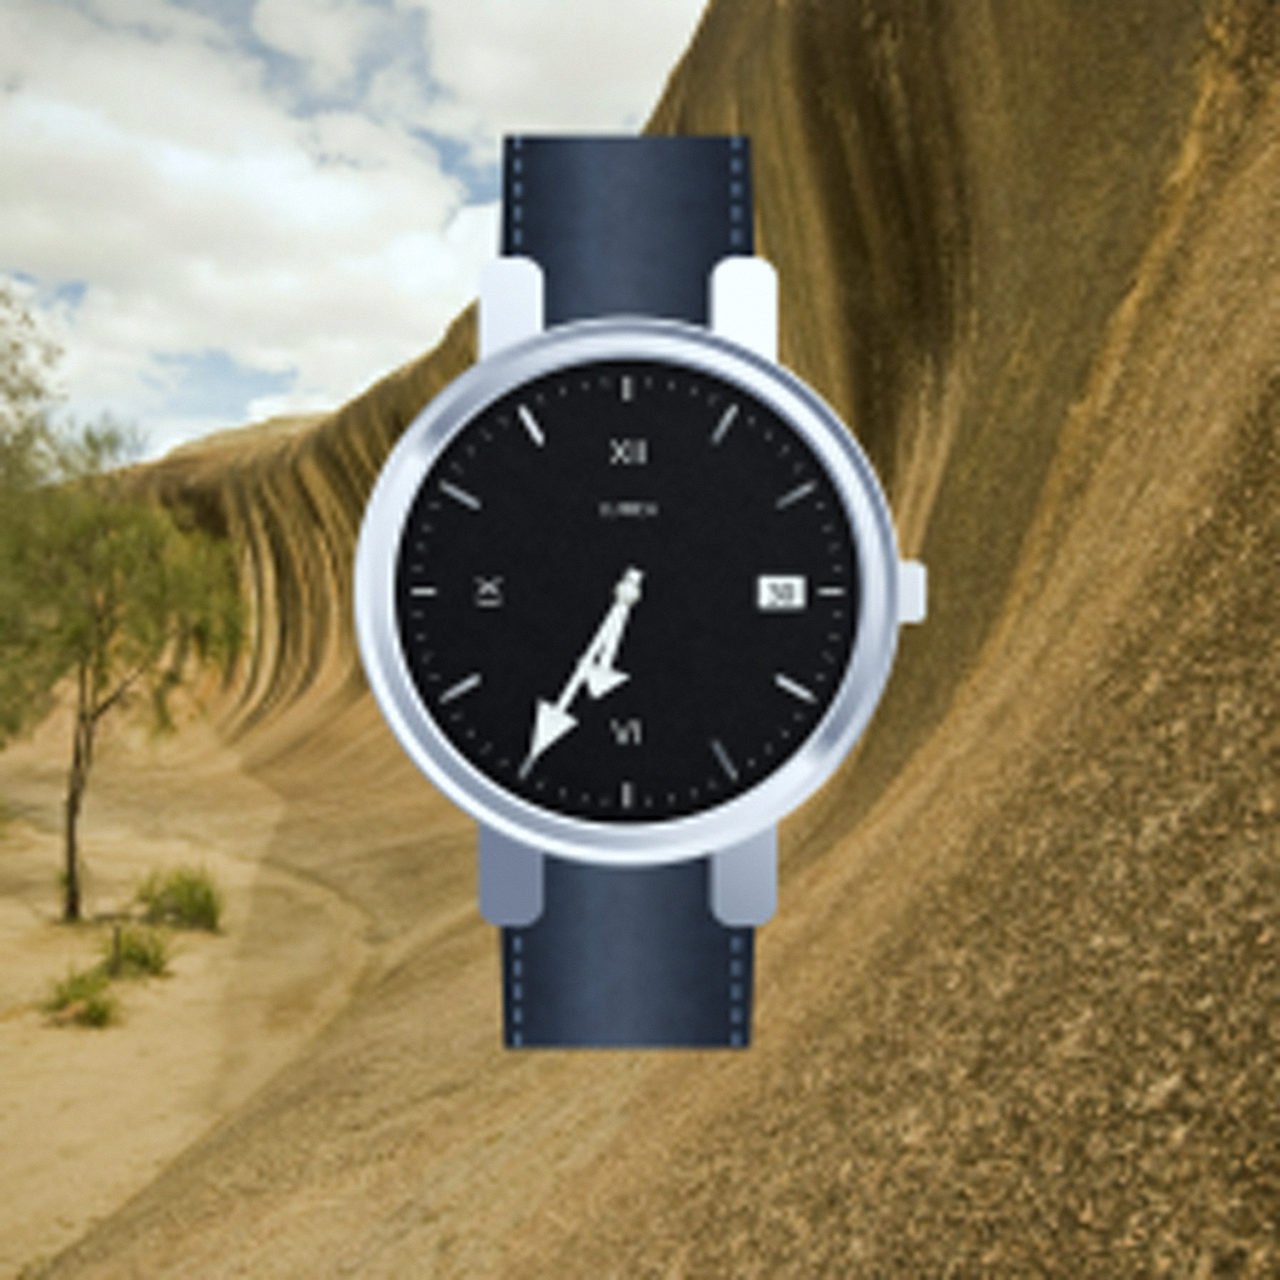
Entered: 6.35
